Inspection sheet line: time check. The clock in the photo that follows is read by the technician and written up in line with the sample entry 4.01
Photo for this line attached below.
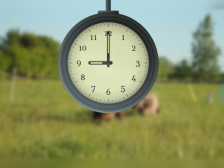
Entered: 9.00
